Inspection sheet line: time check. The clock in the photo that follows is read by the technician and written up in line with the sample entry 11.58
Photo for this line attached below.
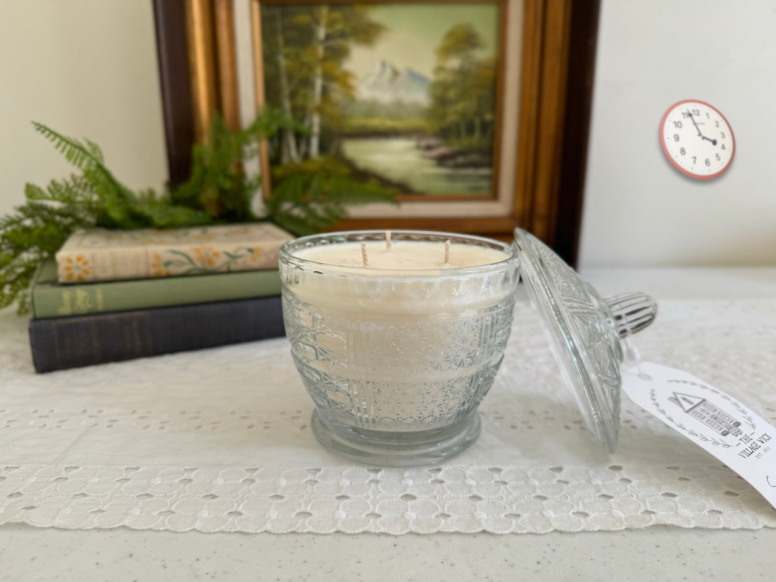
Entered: 3.57
